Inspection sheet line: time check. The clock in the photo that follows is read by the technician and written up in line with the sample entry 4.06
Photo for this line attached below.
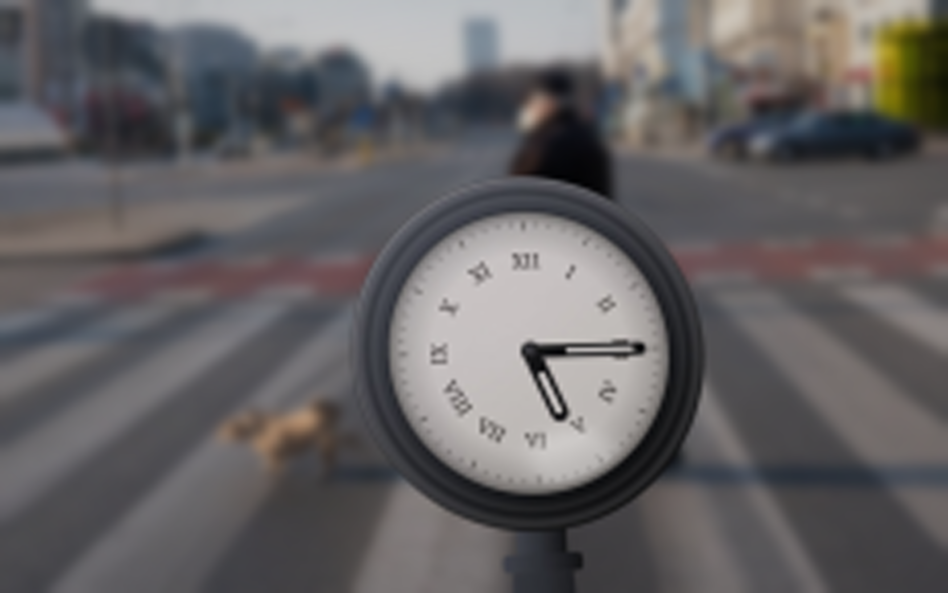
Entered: 5.15
